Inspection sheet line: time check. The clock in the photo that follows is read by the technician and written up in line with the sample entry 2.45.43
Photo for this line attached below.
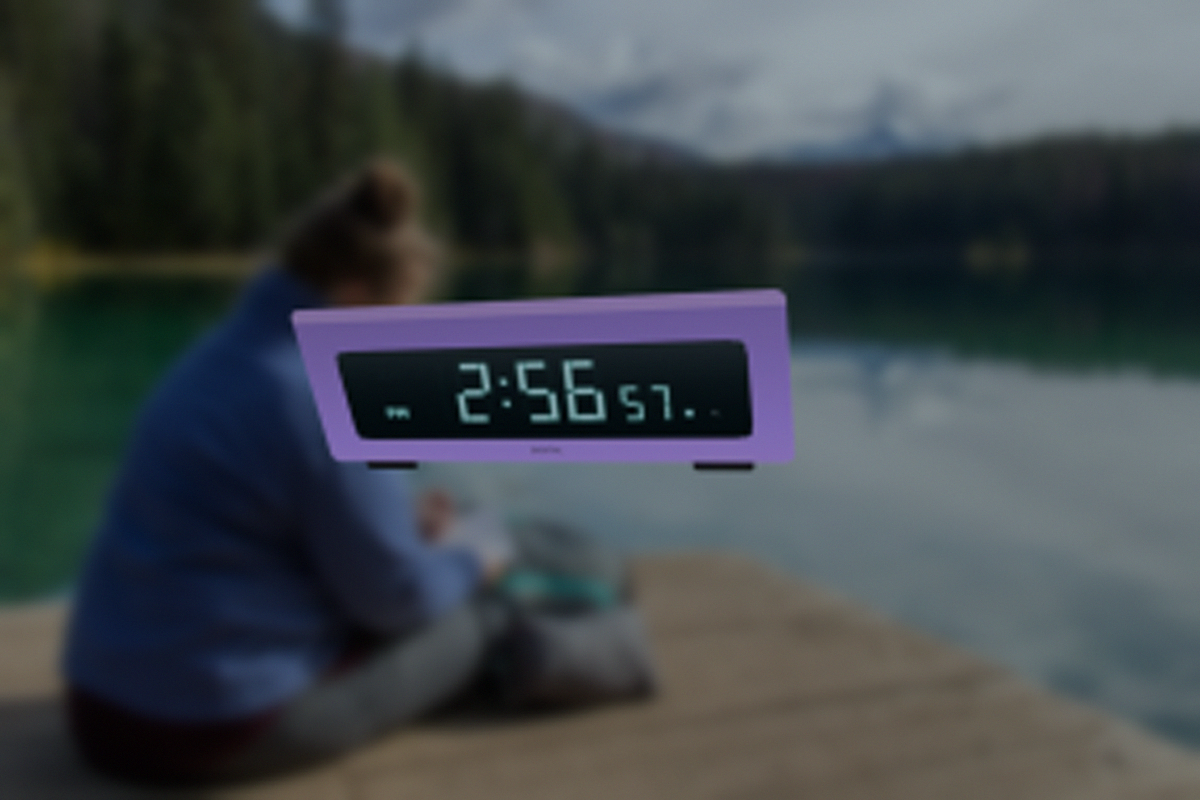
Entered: 2.56.57
